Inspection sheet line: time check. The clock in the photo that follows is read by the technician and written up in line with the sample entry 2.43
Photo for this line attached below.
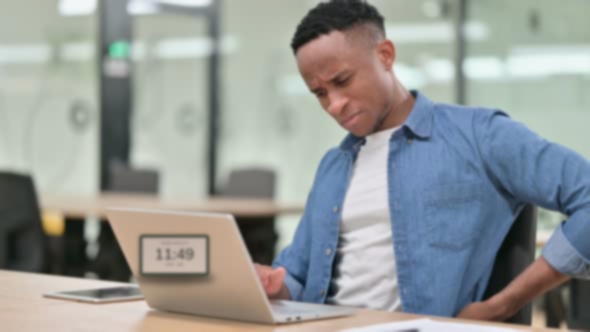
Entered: 11.49
